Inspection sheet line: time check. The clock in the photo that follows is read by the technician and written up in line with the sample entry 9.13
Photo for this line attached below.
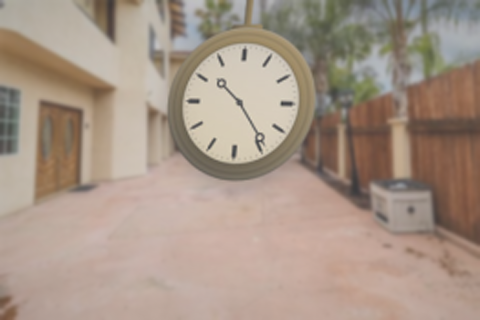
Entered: 10.24
